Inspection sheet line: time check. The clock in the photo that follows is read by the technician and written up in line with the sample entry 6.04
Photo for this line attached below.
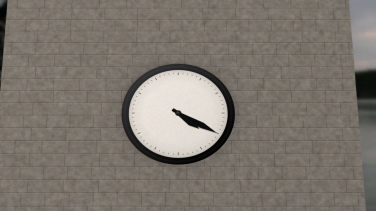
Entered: 4.20
